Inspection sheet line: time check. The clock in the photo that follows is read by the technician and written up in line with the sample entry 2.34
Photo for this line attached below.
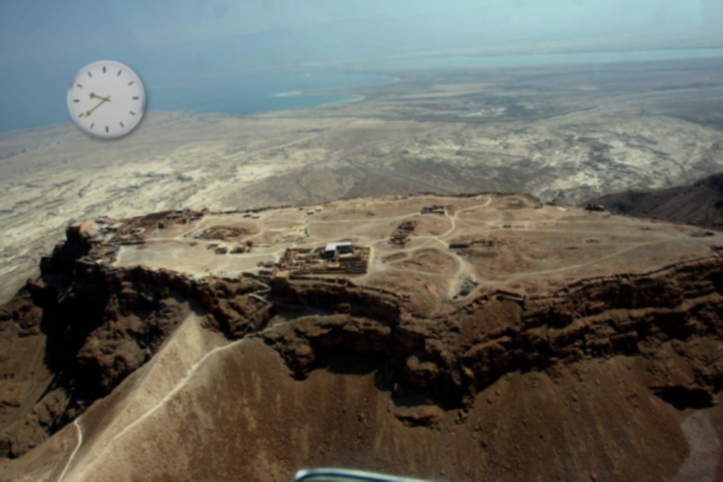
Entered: 9.39
